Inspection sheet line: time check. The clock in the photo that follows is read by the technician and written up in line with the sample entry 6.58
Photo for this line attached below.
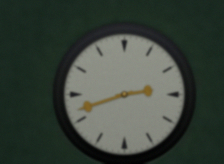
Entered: 2.42
